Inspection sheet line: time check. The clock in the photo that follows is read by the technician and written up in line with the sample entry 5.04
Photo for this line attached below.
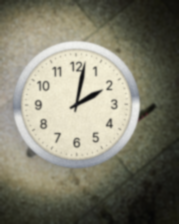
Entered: 2.02
